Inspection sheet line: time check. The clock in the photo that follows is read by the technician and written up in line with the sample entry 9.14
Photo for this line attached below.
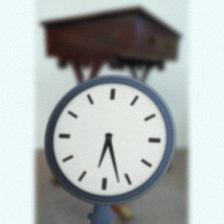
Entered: 6.27
